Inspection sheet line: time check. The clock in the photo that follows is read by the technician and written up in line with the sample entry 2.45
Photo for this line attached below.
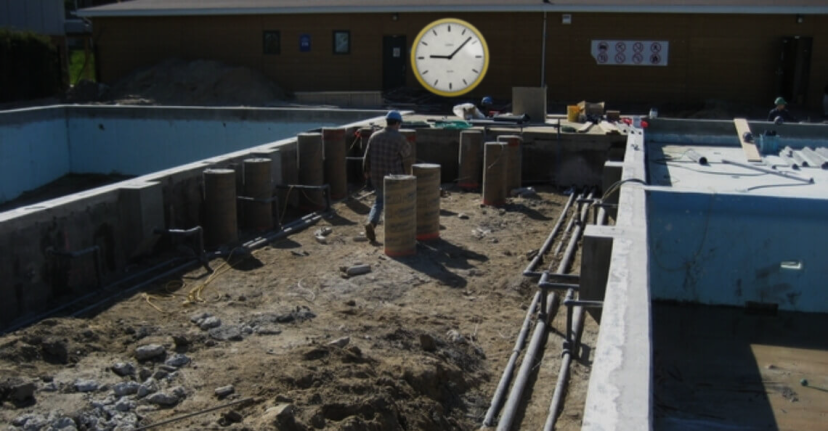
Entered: 9.08
